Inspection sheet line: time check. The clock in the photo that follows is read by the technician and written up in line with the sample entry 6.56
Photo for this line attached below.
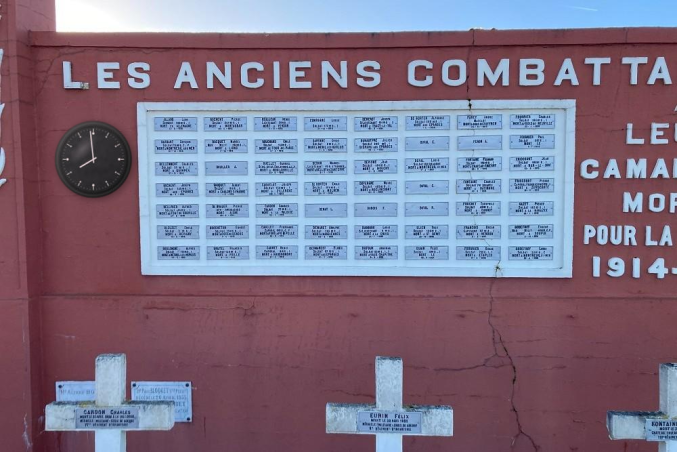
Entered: 7.59
